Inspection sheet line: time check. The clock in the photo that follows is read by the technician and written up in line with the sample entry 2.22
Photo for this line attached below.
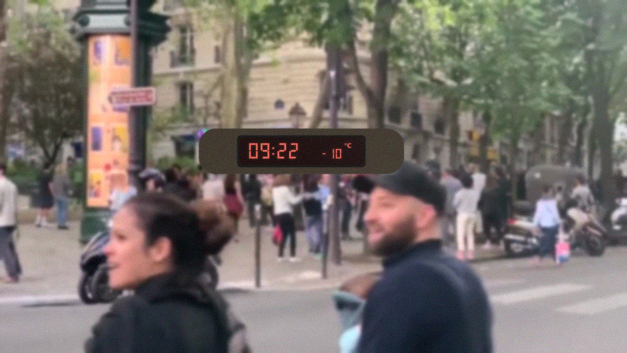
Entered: 9.22
